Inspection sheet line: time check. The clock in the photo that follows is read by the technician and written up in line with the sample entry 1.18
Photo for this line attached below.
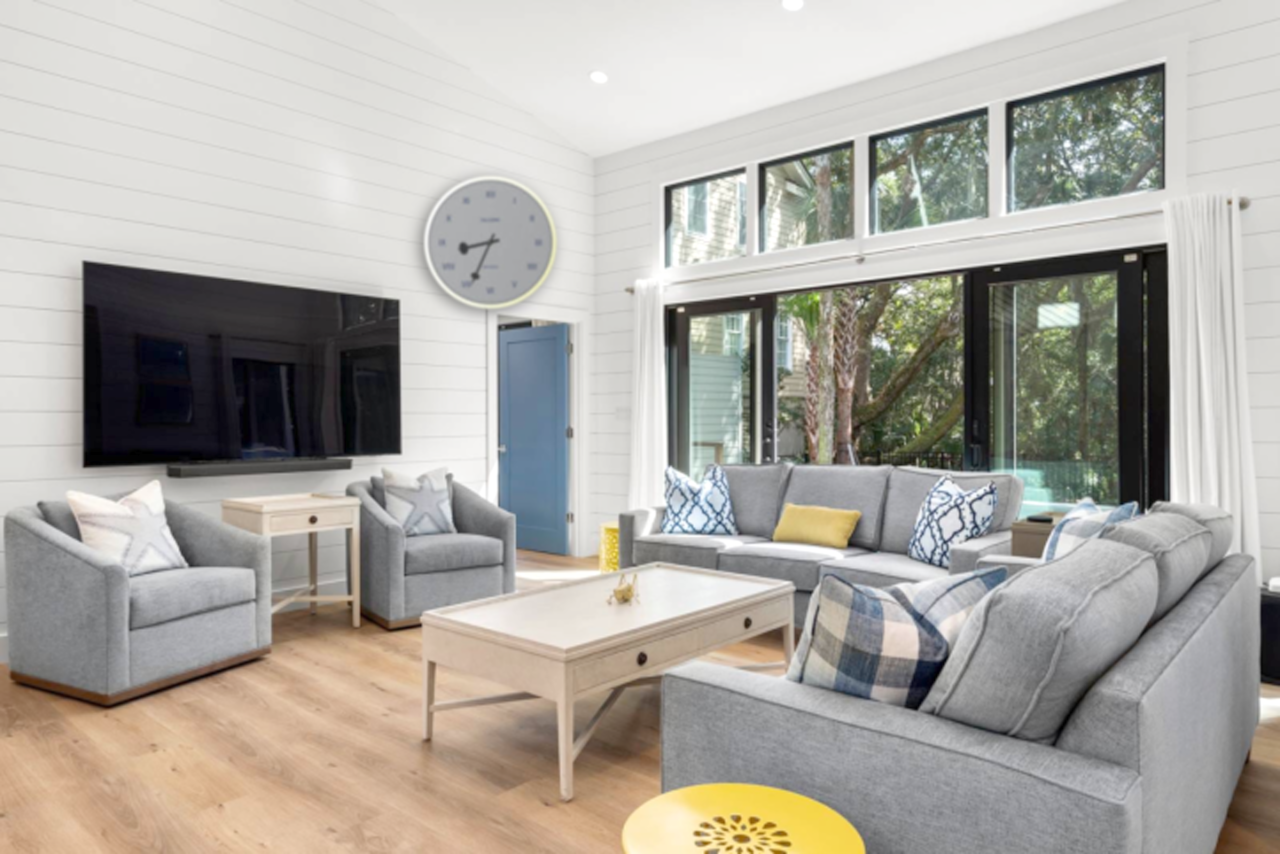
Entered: 8.34
